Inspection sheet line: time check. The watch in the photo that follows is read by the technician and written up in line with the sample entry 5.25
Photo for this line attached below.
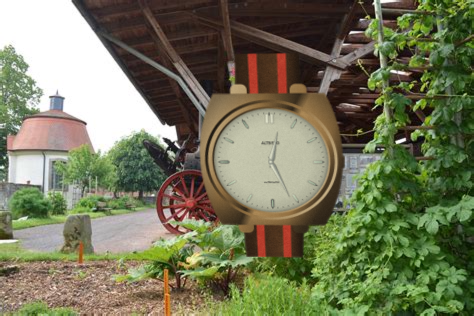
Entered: 12.26
